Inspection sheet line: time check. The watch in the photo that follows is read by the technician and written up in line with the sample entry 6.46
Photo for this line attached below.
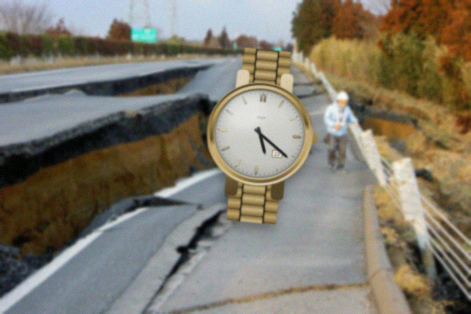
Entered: 5.21
